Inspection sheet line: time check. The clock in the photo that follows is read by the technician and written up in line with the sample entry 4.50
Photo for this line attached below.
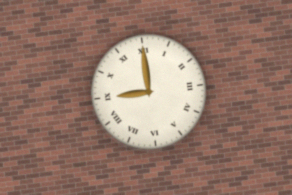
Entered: 9.00
